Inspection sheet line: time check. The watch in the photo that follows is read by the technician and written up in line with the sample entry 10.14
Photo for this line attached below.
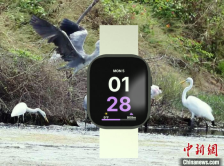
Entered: 1.28
